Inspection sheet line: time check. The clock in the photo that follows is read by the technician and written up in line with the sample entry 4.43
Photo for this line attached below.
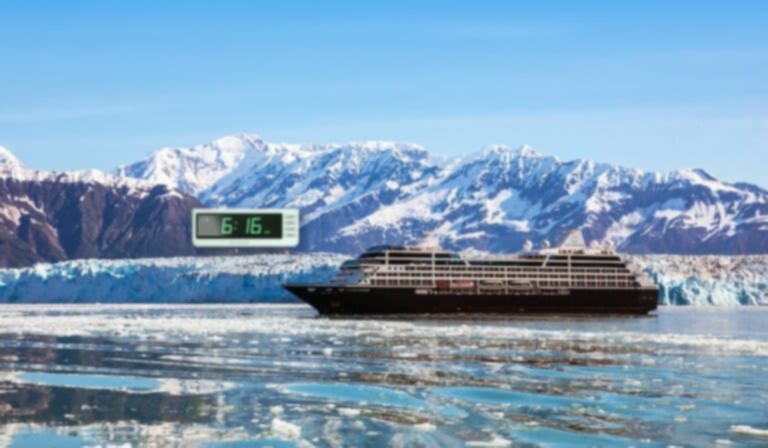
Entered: 6.16
